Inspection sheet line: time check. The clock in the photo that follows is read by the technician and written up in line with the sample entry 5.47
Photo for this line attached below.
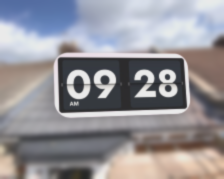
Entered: 9.28
